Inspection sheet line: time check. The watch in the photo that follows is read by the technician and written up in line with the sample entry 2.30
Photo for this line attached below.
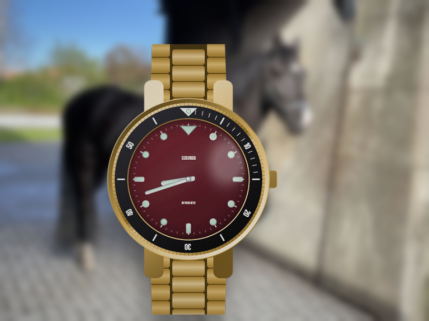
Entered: 8.42
